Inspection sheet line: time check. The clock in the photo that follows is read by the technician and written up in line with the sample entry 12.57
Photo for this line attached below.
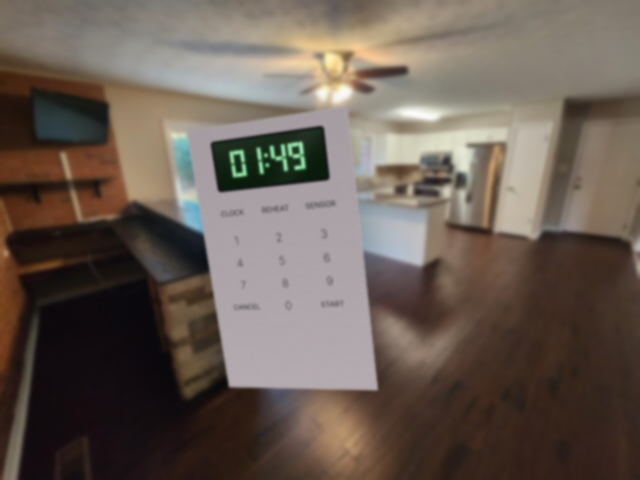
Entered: 1.49
